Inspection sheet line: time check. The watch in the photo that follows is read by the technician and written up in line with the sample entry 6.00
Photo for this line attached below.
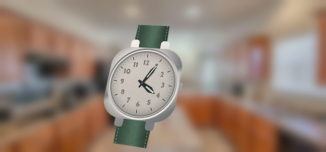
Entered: 4.05
